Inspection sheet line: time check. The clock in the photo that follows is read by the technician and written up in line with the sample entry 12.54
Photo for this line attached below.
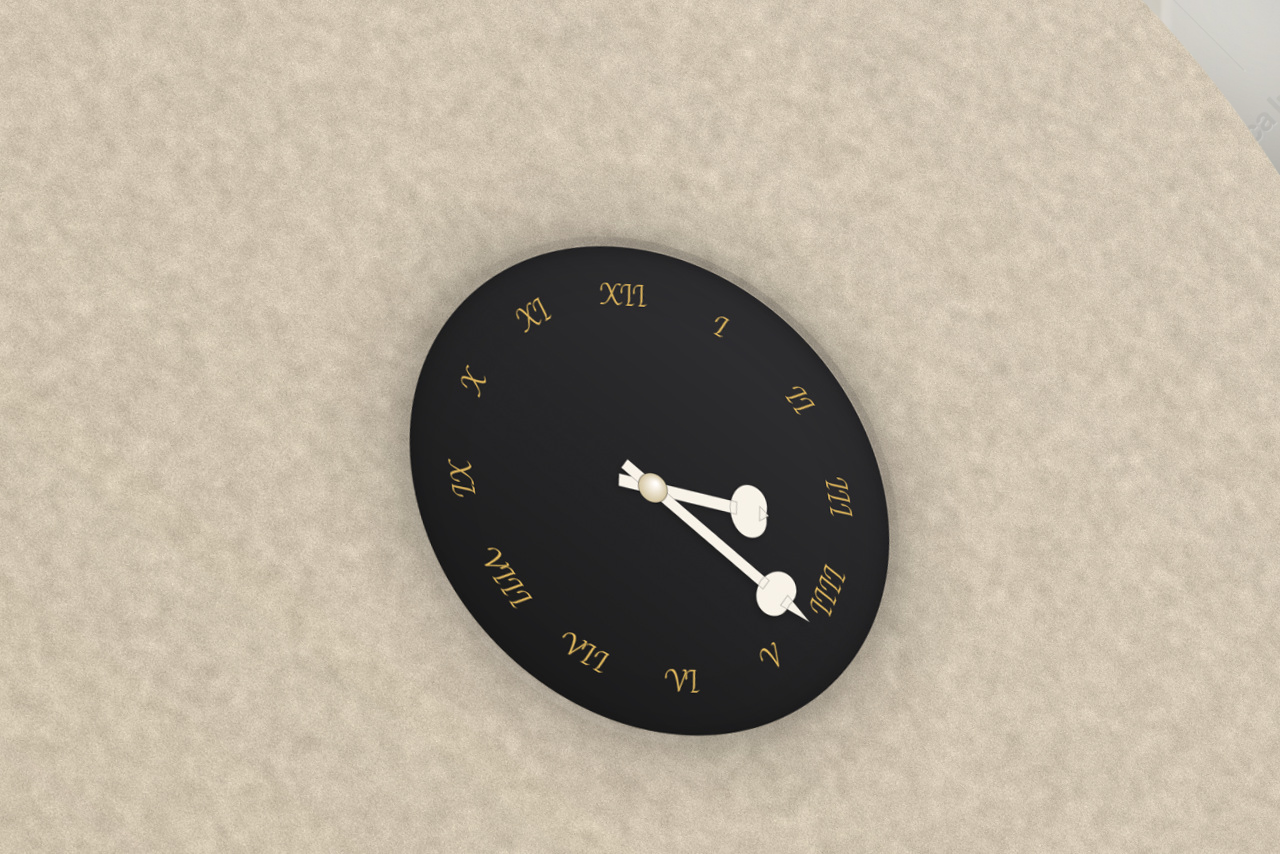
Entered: 3.22
